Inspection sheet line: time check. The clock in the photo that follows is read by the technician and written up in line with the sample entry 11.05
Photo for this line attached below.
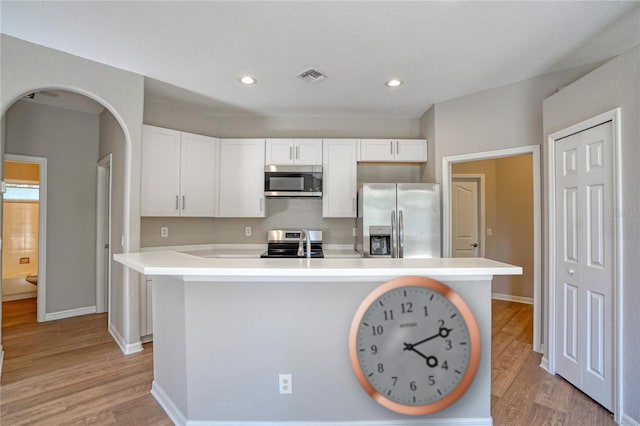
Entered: 4.12
